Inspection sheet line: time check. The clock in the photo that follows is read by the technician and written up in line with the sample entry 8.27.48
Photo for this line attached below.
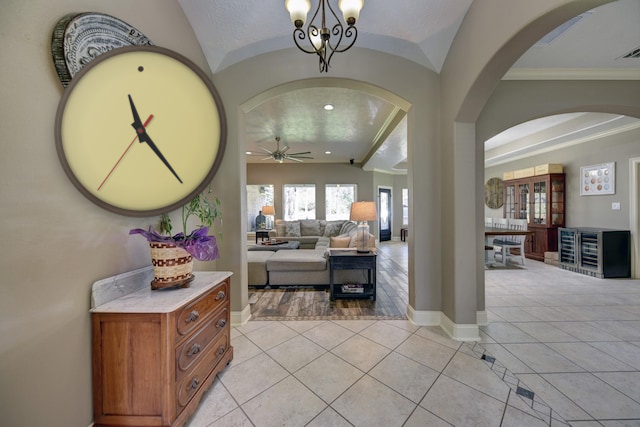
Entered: 11.23.36
